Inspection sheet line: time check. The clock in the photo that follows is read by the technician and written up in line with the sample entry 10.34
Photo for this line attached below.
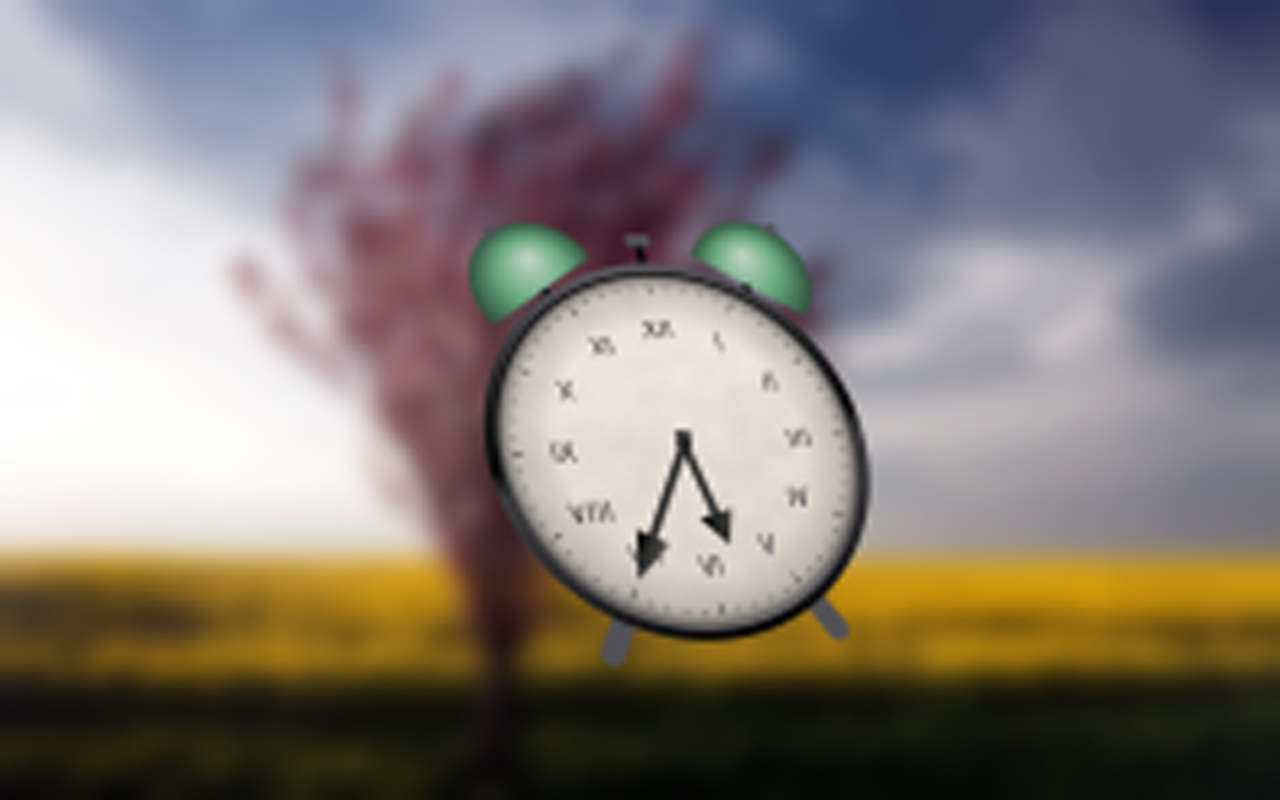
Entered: 5.35
